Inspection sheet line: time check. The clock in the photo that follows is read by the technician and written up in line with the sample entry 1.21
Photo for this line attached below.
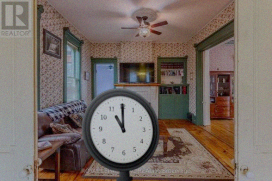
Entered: 11.00
